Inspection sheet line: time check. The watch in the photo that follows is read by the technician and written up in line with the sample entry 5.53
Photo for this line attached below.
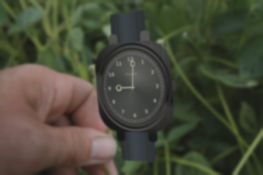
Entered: 9.01
